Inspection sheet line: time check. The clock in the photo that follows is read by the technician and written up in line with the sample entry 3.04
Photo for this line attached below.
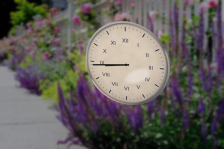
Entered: 8.44
